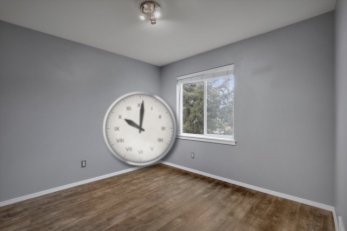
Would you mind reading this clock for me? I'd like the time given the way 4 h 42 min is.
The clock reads 10 h 01 min
